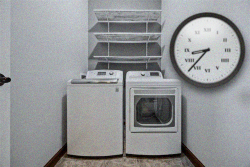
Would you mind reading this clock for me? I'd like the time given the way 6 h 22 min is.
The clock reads 8 h 37 min
